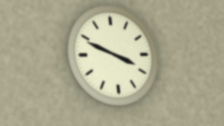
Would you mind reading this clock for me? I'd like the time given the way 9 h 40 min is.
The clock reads 3 h 49 min
